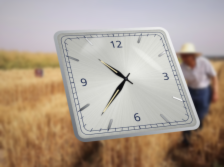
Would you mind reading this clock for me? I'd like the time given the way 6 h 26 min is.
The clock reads 10 h 37 min
